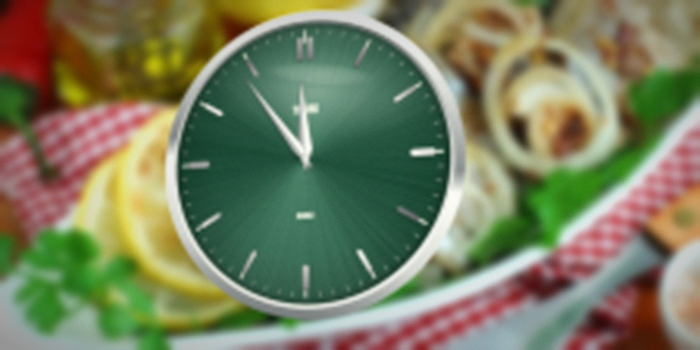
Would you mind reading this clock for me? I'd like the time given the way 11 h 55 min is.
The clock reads 11 h 54 min
